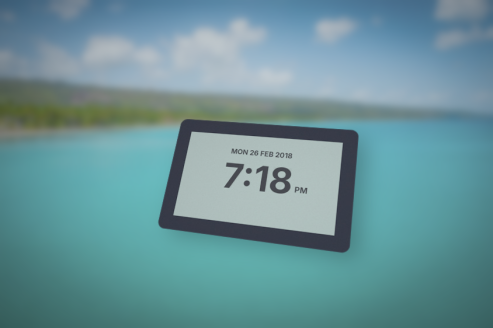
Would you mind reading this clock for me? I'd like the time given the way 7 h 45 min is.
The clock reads 7 h 18 min
